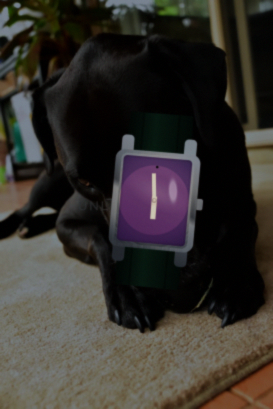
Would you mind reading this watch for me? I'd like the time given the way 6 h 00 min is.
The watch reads 5 h 59 min
